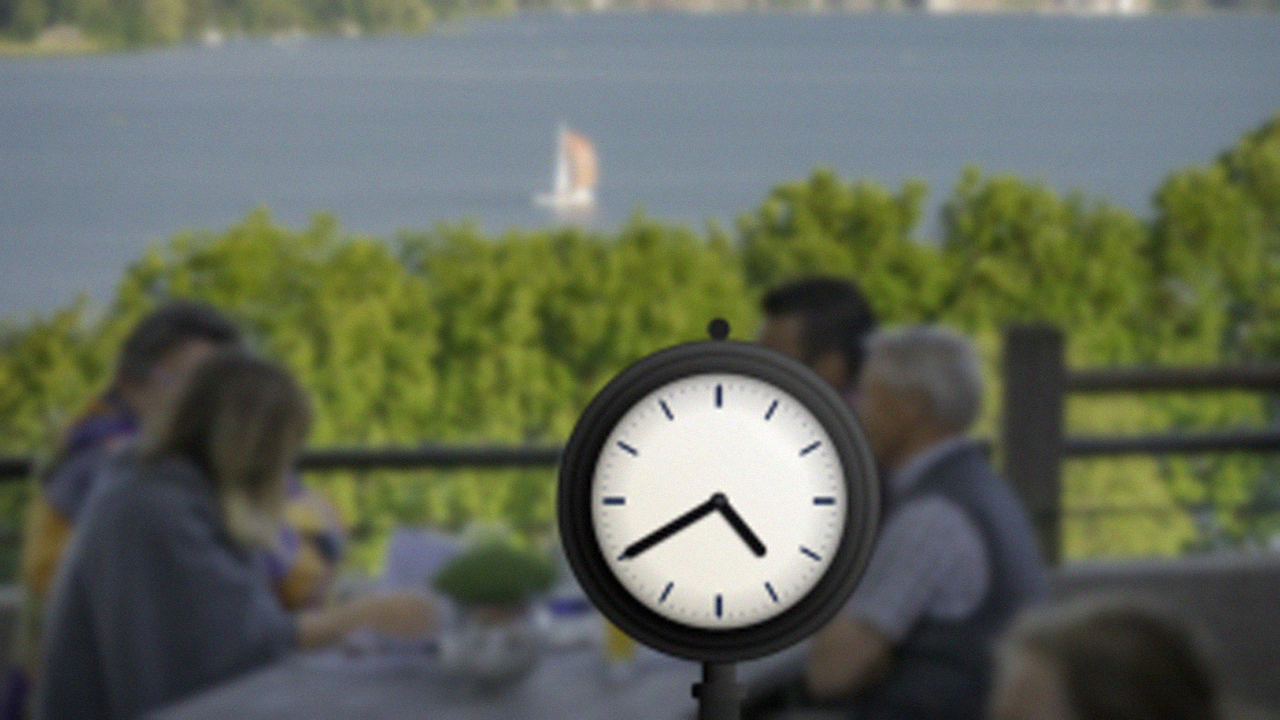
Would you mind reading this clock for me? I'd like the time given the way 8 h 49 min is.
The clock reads 4 h 40 min
